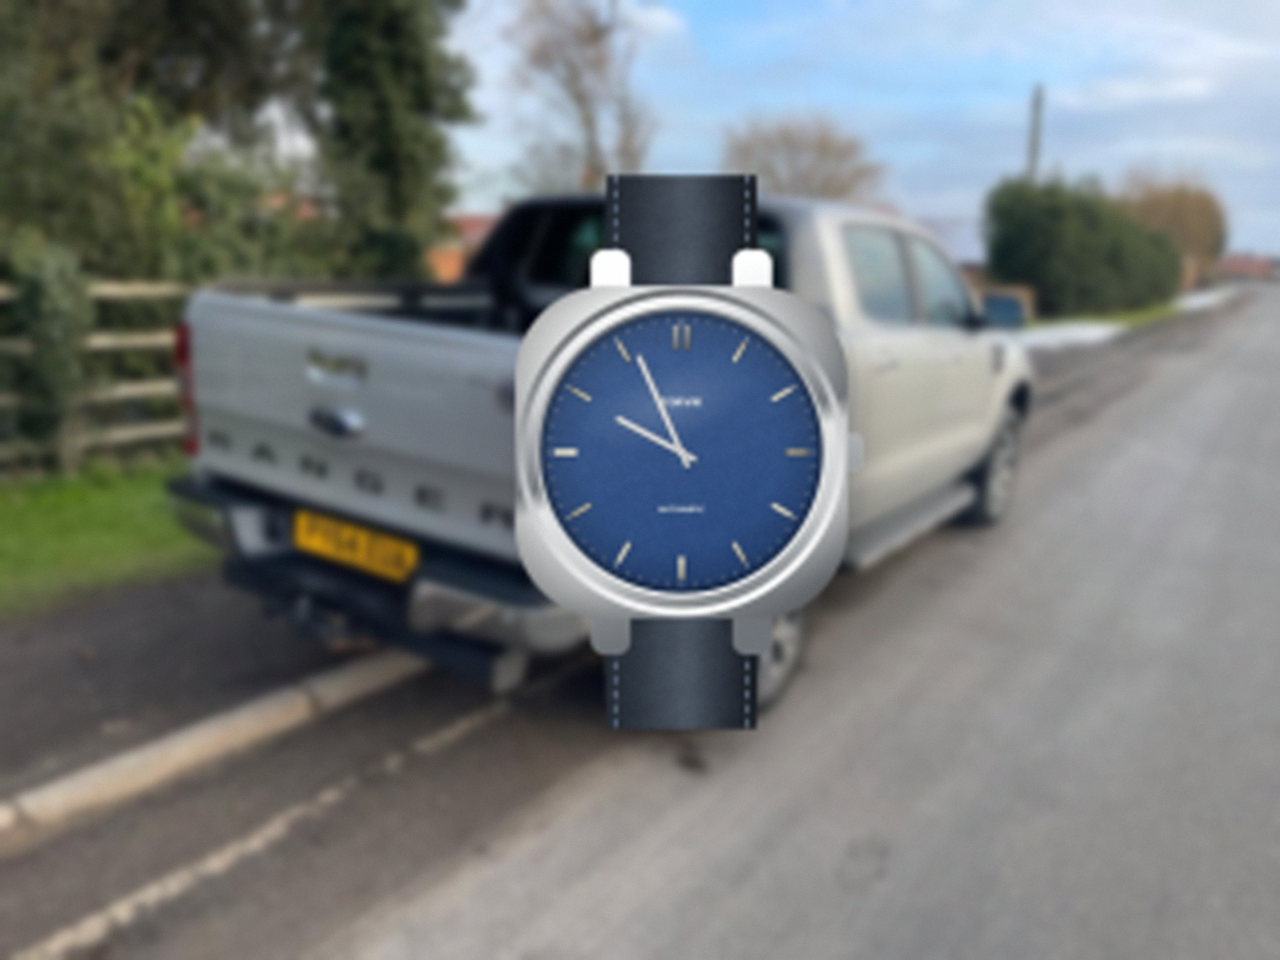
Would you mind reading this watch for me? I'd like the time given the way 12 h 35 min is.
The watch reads 9 h 56 min
